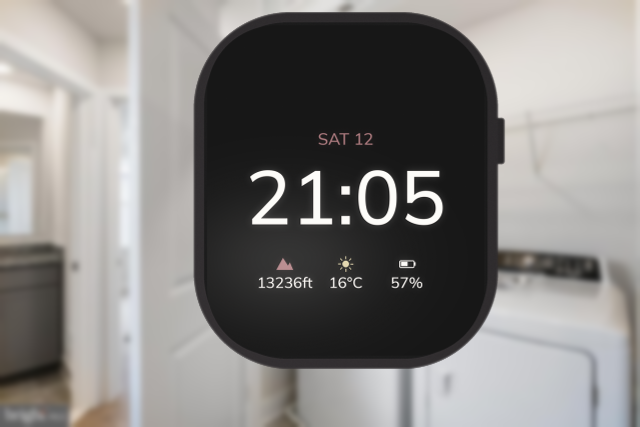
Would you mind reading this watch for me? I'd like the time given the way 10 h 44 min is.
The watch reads 21 h 05 min
